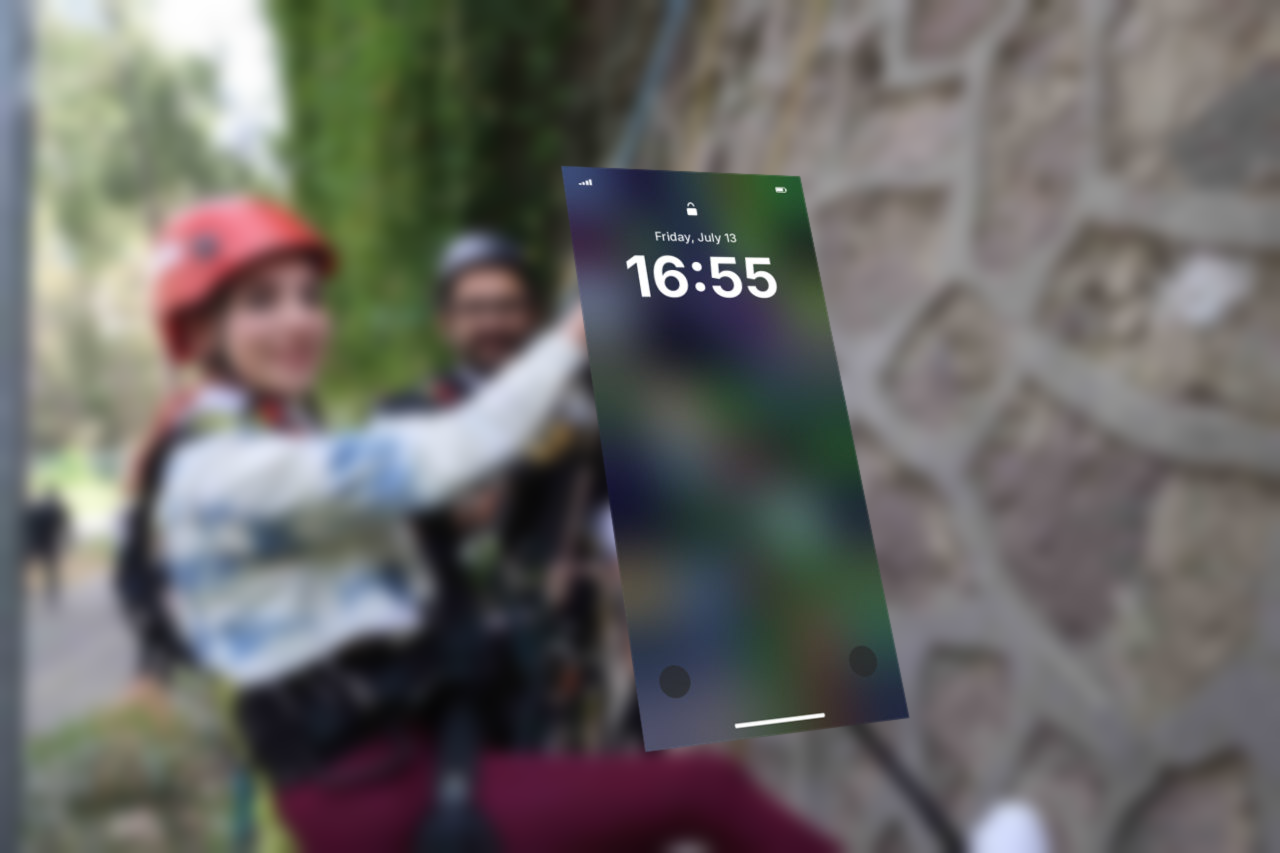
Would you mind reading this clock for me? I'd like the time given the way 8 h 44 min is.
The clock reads 16 h 55 min
